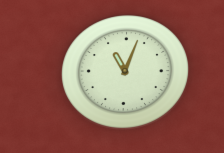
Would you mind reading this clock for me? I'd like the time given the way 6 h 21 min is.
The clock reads 11 h 03 min
